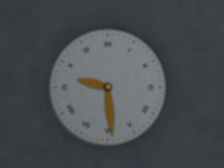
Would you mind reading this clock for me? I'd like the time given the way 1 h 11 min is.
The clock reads 9 h 29 min
